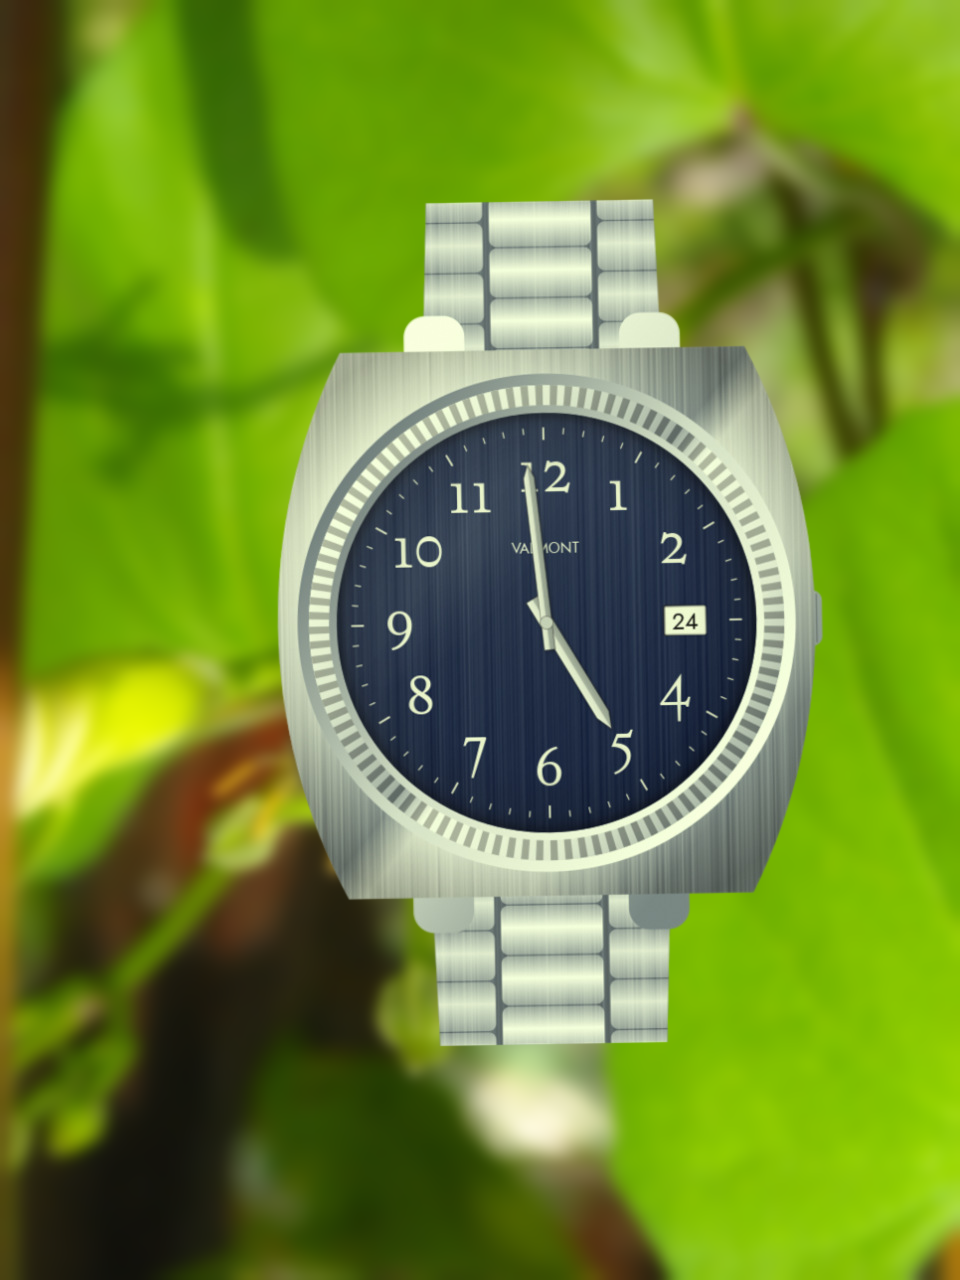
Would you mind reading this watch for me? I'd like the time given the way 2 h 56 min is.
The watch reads 4 h 59 min
